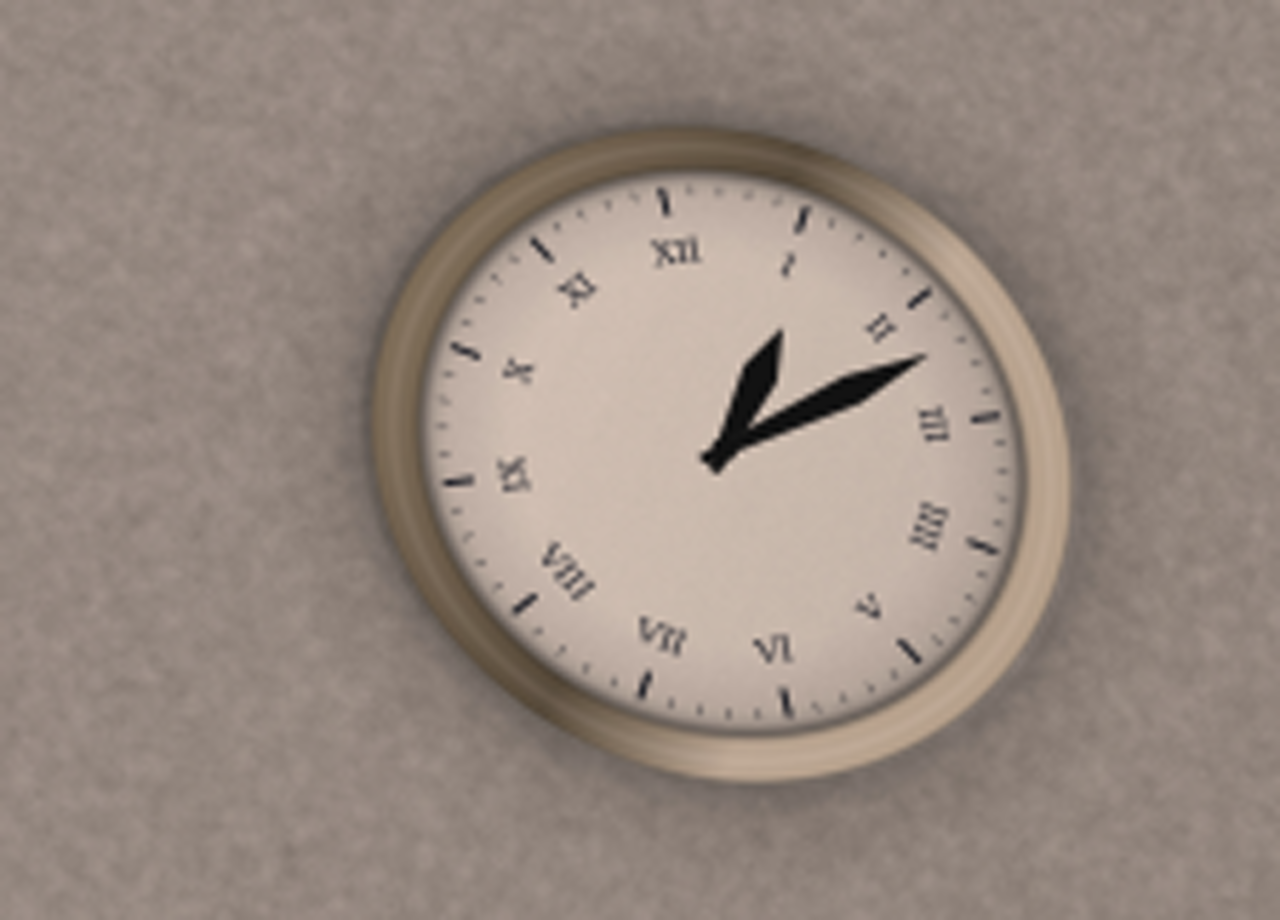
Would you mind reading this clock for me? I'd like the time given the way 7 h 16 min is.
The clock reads 1 h 12 min
